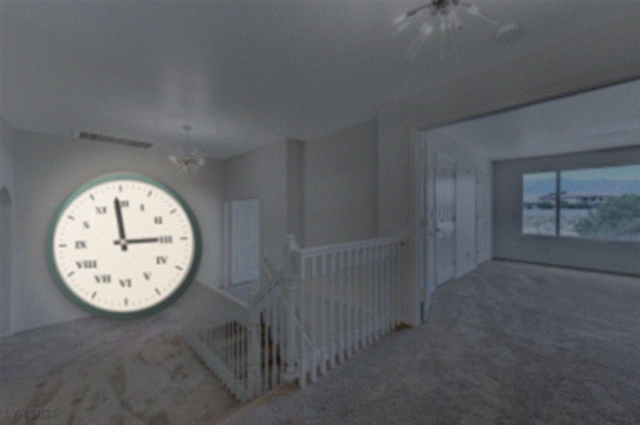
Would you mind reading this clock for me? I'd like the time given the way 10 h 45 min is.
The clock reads 2 h 59 min
